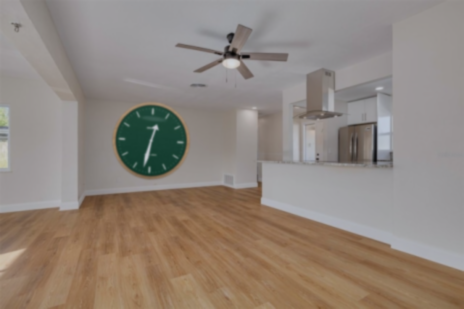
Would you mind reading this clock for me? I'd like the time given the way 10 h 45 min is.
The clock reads 12 h 32 min
